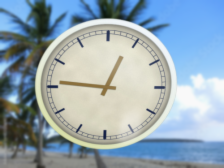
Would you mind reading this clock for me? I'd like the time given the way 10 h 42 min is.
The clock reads 12 h 46 min
